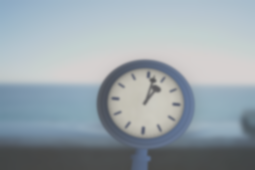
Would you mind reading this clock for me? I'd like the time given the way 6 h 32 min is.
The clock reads 1 h 02 min
